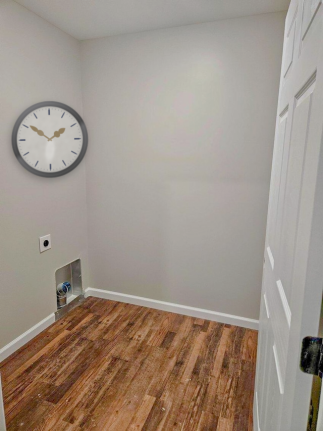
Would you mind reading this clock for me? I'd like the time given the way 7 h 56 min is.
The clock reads 1 h 51 min
